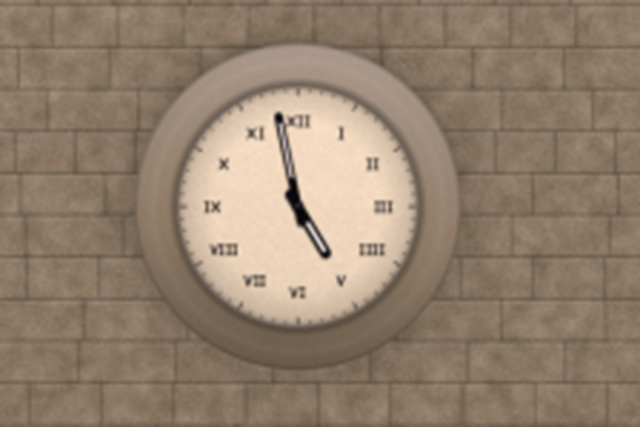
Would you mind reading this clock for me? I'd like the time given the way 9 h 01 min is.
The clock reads 4 h 58 min
